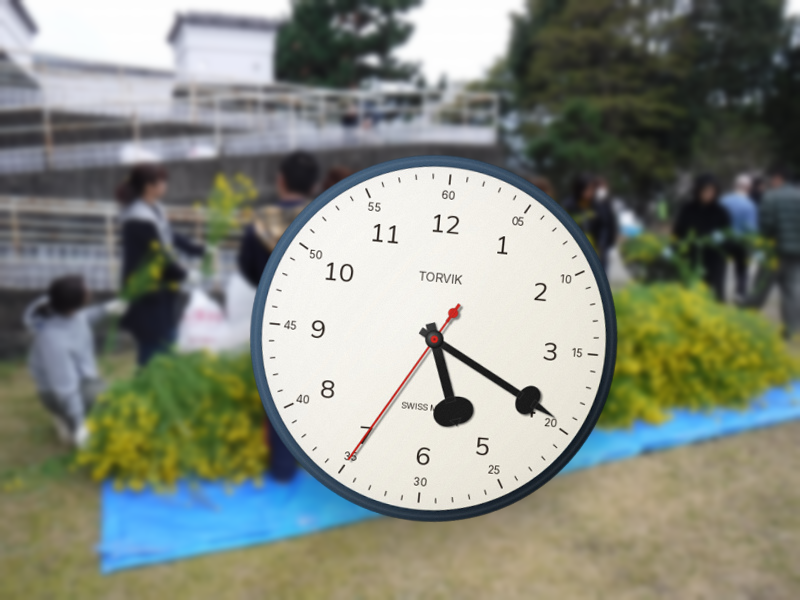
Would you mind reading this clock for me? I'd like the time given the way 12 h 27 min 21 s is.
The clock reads 5 h 19 min 35 s
